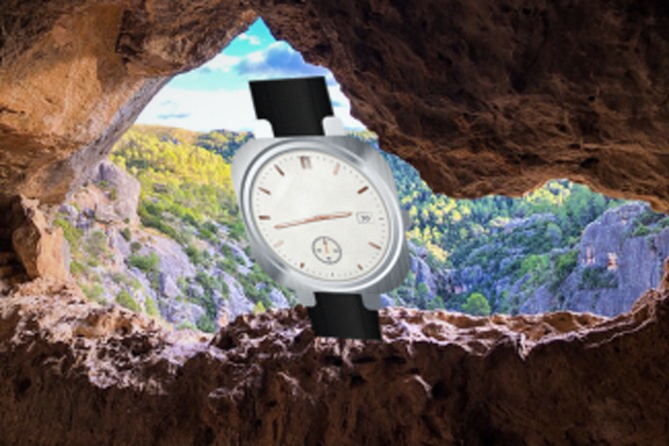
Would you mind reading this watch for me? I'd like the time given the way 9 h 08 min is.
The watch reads 2 h 43 min
